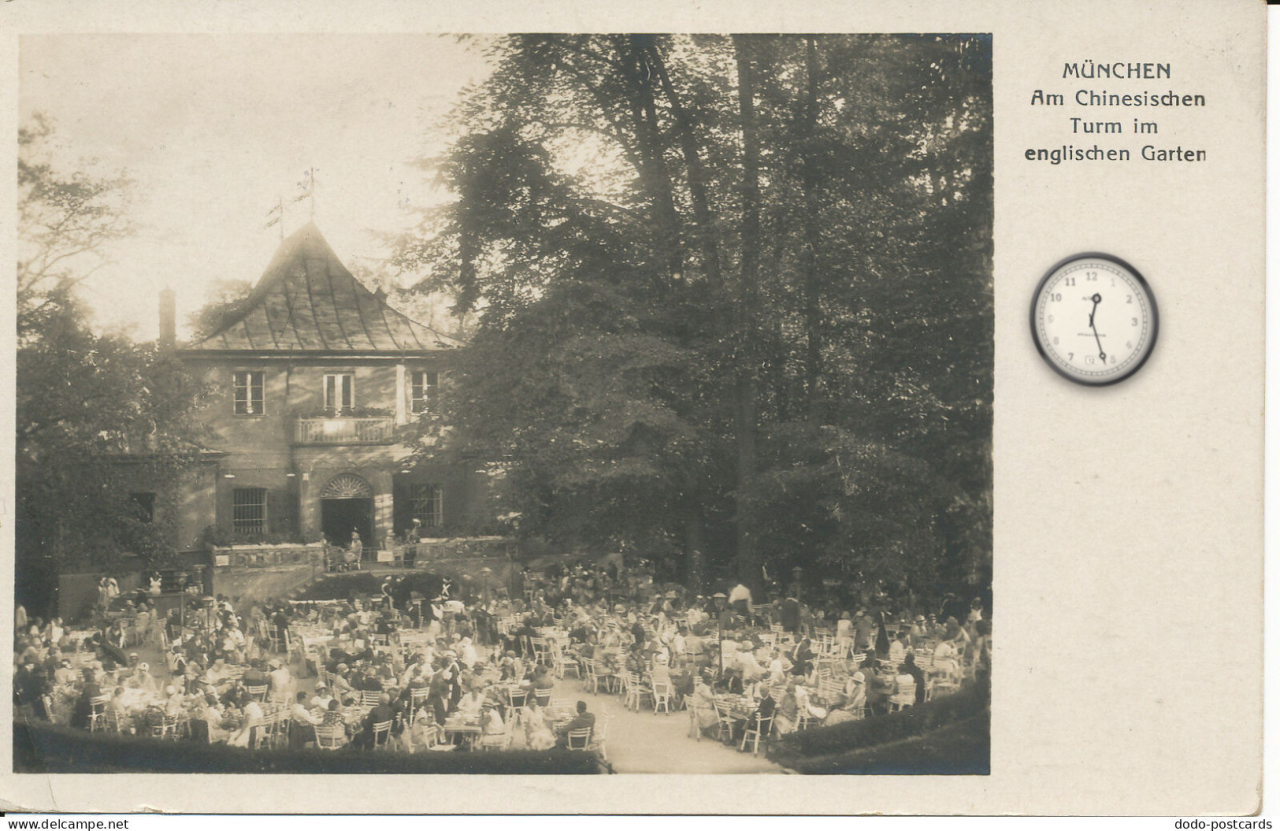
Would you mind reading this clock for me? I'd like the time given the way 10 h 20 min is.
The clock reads 12 h 27 min
